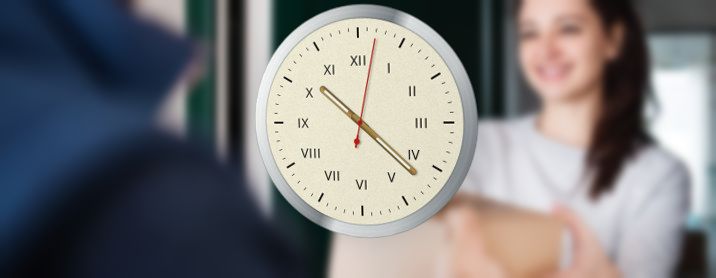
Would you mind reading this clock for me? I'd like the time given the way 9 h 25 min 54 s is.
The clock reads 10 h 22 min 02 s
